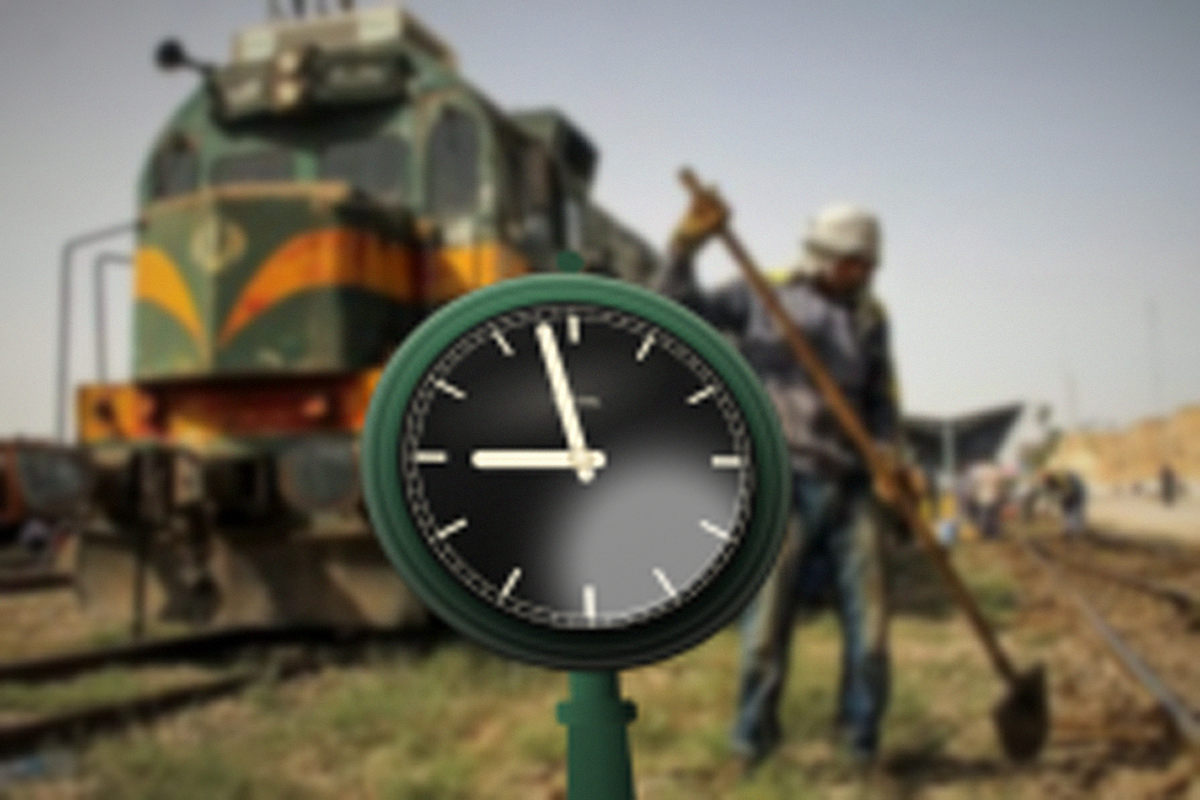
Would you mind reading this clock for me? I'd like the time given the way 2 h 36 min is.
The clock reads 8 h 58 min
